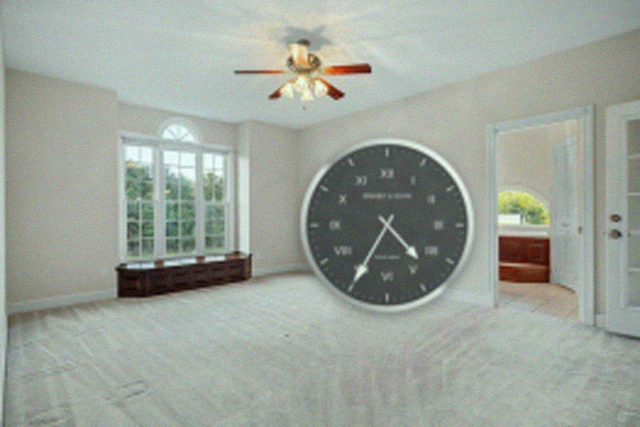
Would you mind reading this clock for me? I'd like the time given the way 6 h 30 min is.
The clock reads 4 h 35 min
